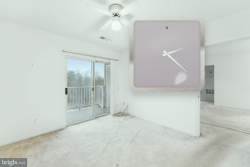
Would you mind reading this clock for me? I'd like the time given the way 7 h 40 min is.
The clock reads 2 h 22 min
